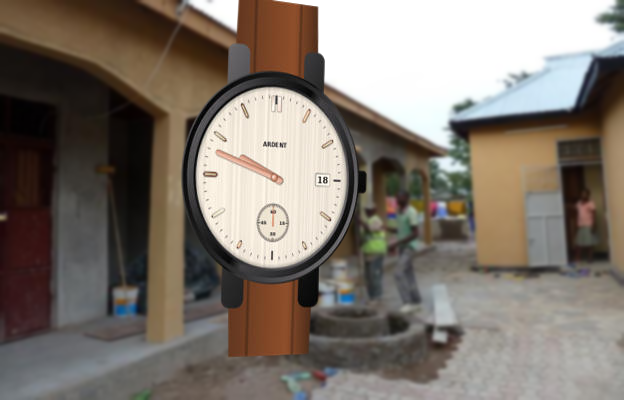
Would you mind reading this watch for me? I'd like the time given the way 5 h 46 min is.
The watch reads 9 h 48 min
